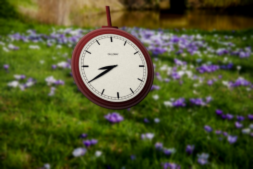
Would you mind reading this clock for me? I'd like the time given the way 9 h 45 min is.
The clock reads 8 h 40 min
